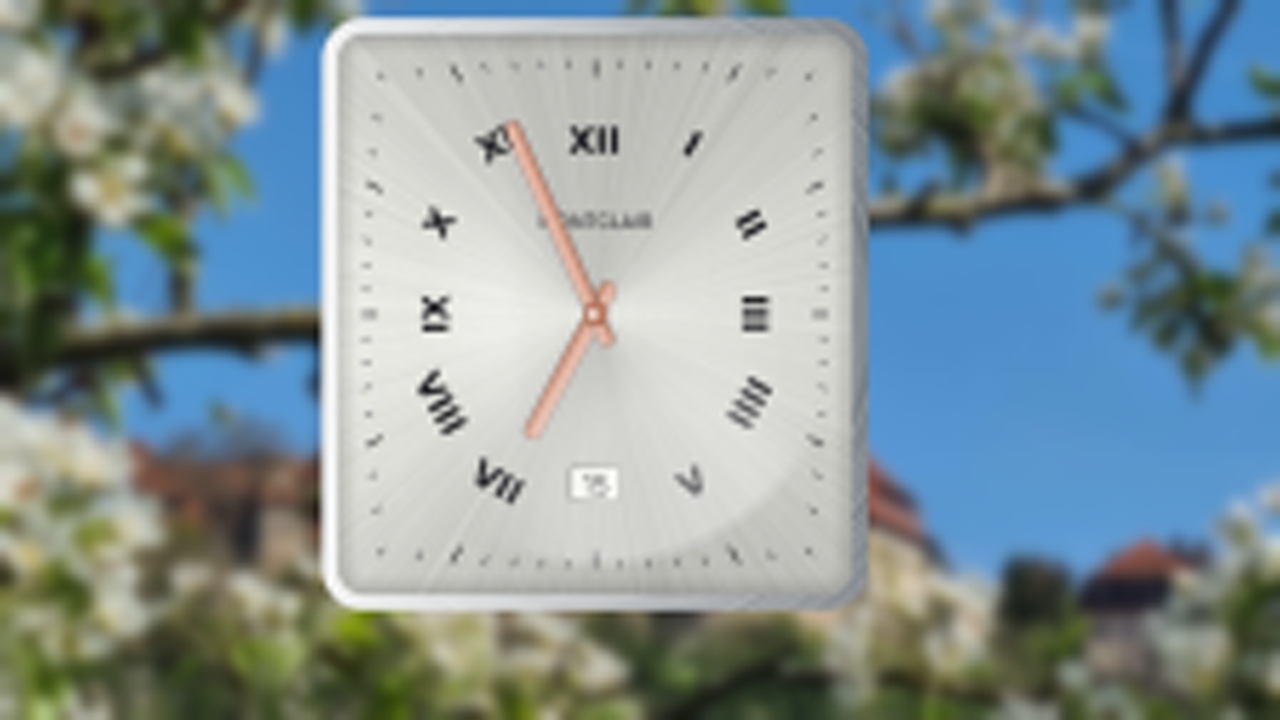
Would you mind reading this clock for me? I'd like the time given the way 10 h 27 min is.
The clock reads 6 h 56 min
